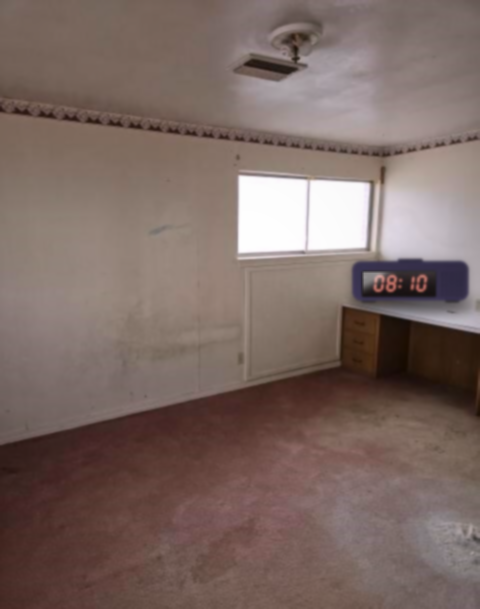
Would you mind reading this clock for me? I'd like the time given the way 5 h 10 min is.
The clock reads 8 h 10 min
